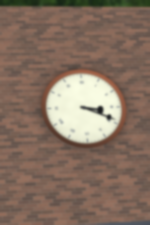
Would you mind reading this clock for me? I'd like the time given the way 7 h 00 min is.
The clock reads 3 h 19 min
